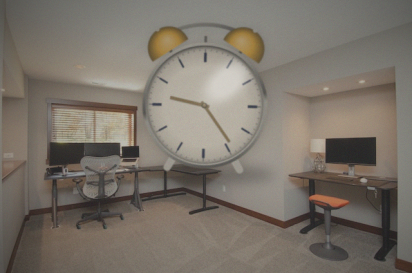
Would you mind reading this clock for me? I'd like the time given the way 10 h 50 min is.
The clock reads 9 h 24 min
